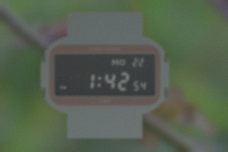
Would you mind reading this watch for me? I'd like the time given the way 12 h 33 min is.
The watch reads 1 h 42 min
